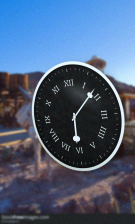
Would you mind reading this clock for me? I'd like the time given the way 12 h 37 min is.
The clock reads 6 h 08 min
